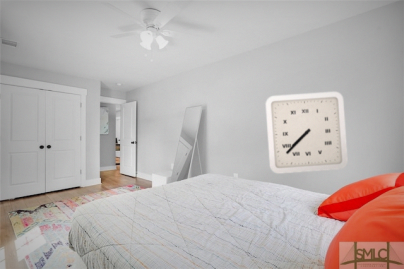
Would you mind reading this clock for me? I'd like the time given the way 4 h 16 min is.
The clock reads 7 h 38 min
